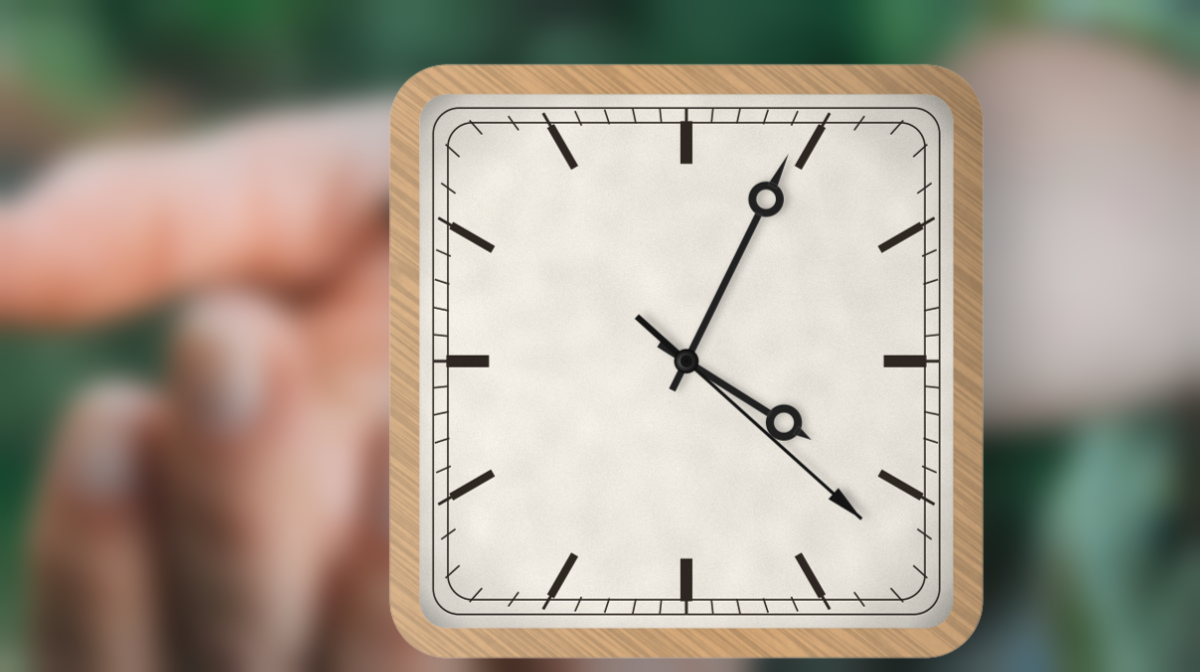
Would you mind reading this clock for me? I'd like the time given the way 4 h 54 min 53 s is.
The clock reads 4 h 04 min 22 s
